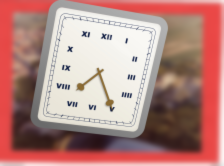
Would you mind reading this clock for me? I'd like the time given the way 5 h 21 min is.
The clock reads 7 h 25 min
